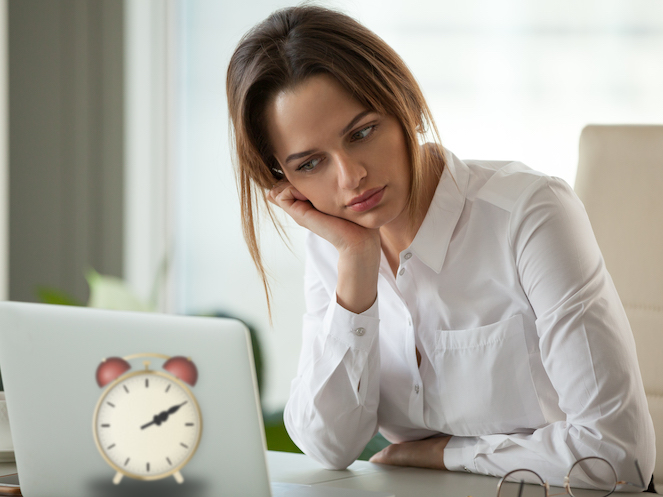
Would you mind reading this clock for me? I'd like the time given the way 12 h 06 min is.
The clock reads 2 h 10 min
